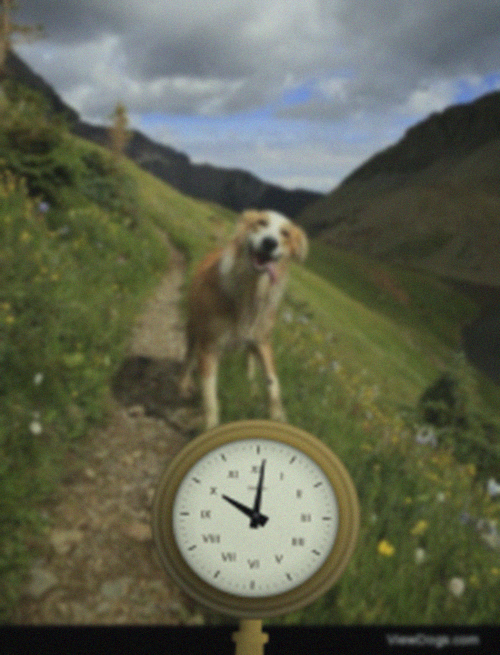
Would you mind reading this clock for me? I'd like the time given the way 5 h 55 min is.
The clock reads 10 h 01 min
